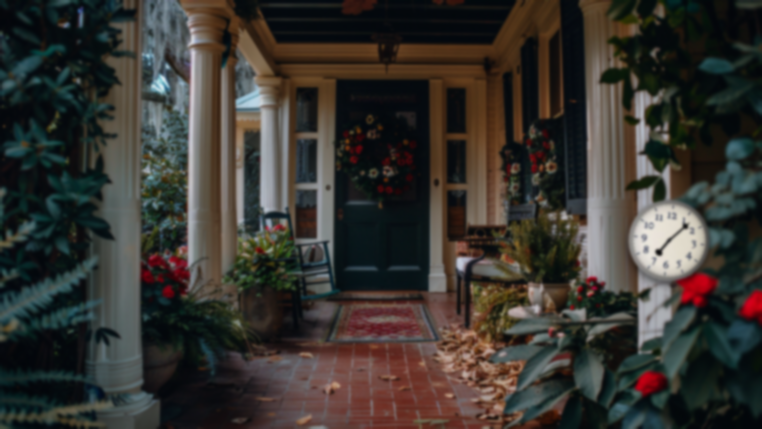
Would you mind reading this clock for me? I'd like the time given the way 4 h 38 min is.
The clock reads 7 h 07 min
